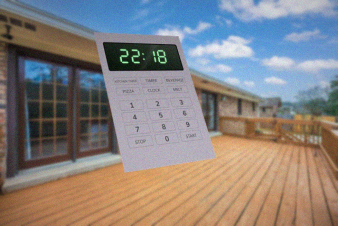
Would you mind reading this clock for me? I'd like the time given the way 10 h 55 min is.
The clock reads 22 h 18 min
